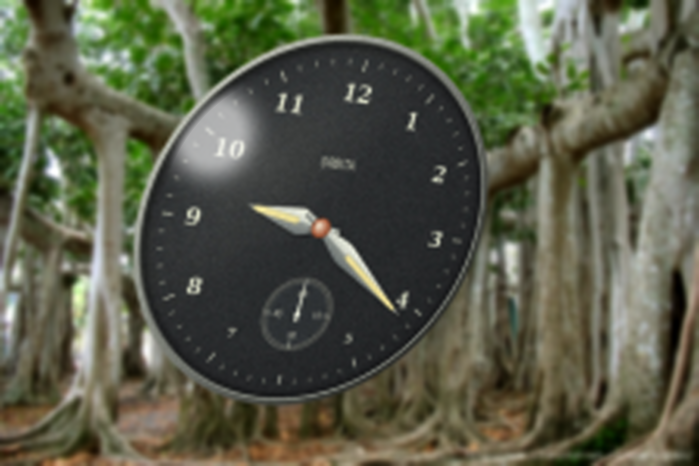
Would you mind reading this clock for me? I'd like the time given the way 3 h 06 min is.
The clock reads 9 h 21 min
